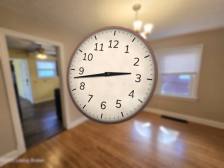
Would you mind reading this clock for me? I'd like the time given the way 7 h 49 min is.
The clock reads 2 h 43 min
